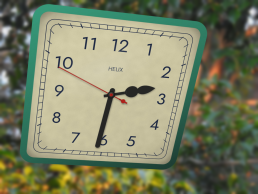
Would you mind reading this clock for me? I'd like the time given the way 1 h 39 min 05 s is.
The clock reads 2 h 30 min 49 s
